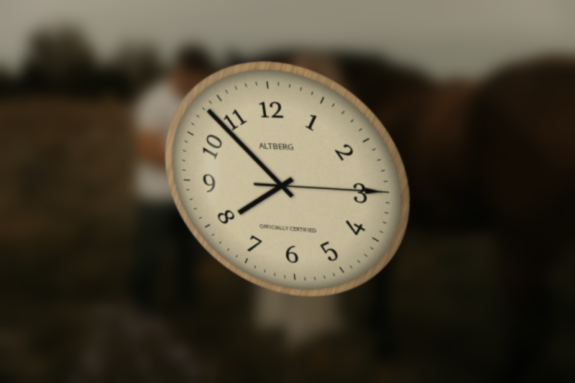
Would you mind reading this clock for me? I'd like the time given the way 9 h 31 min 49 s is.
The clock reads 7 h 53 min 15 s
